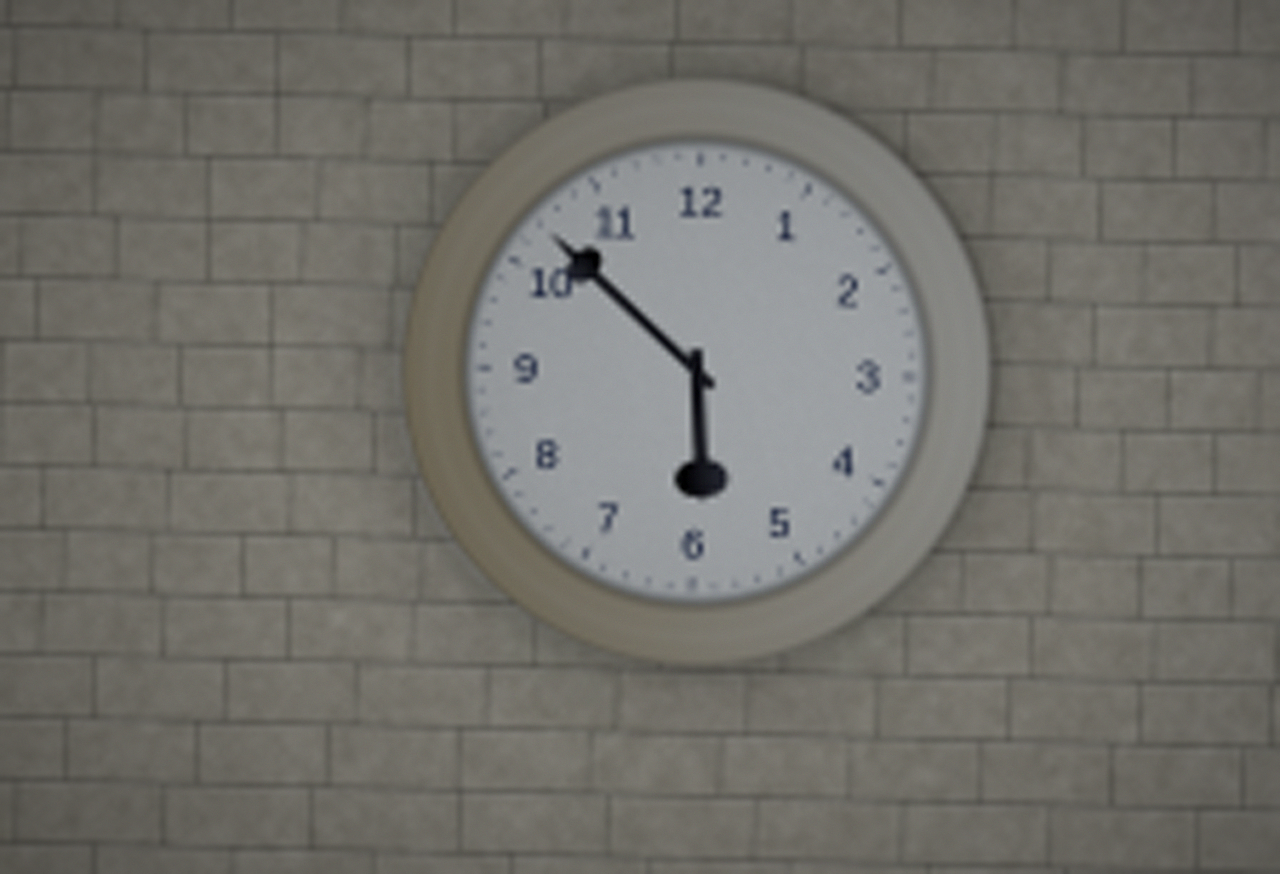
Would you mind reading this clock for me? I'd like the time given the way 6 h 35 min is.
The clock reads 5 h 52 min
